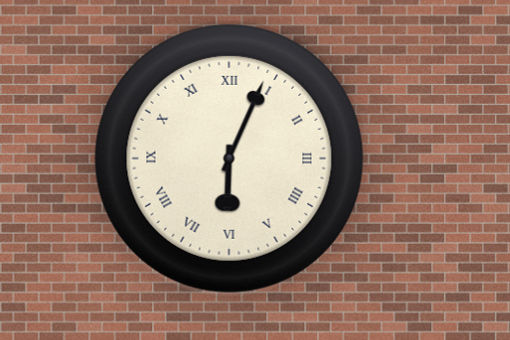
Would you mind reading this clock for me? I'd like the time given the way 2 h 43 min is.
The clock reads 6 h 04 min
